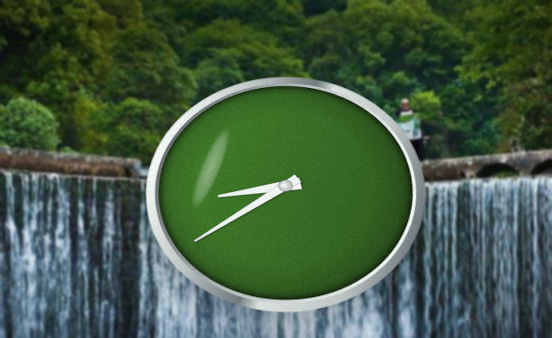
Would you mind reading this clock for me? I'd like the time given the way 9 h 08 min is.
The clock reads 8 h 39 min
